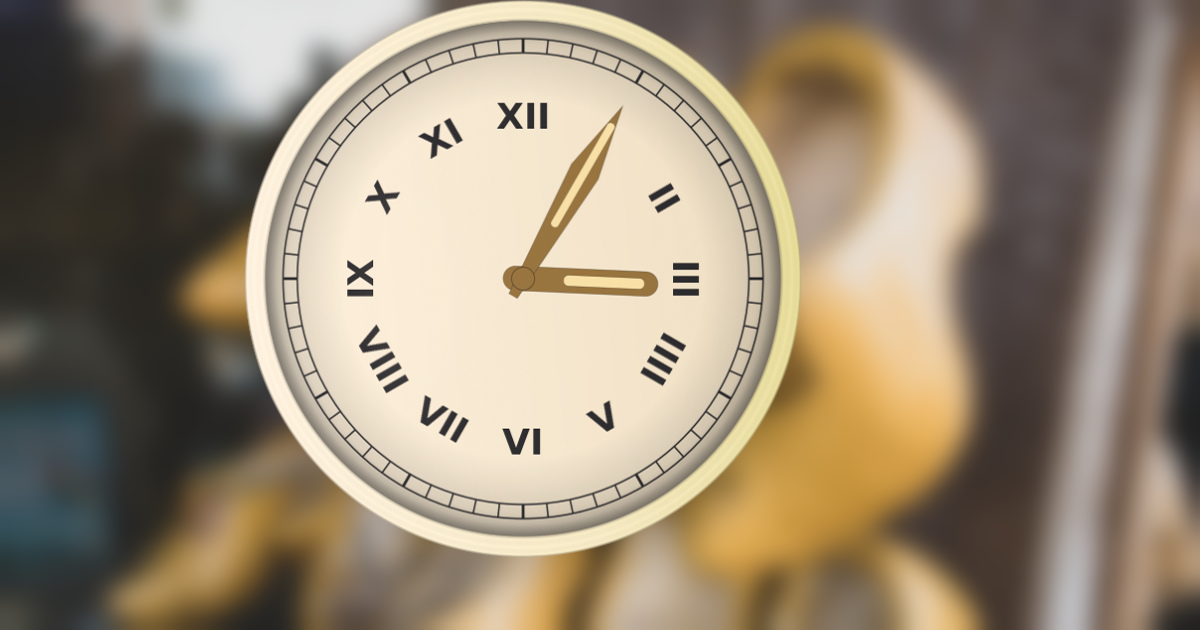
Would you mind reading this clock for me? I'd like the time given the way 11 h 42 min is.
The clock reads 3 h 05 min
